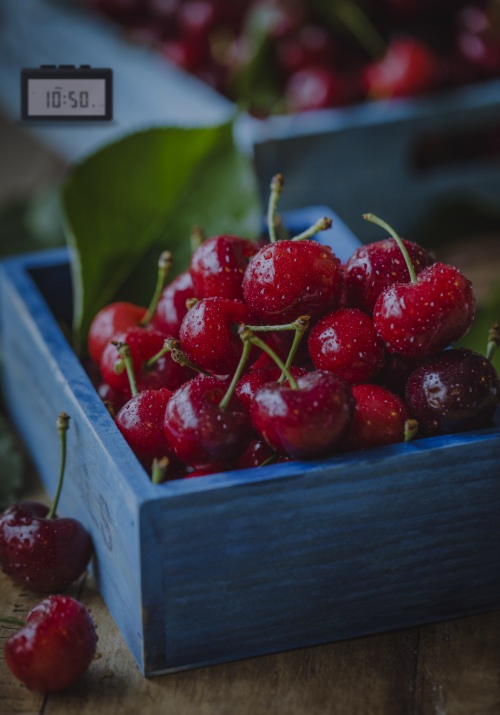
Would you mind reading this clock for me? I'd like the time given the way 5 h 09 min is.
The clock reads 10 h 50 min
